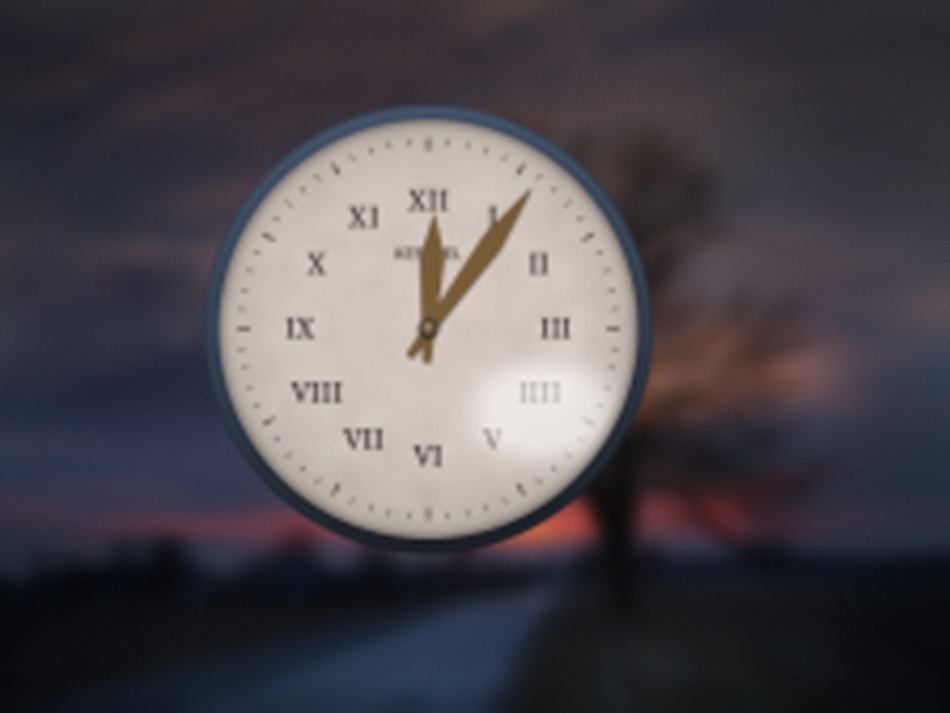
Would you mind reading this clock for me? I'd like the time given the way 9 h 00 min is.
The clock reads 12 h 06 min
